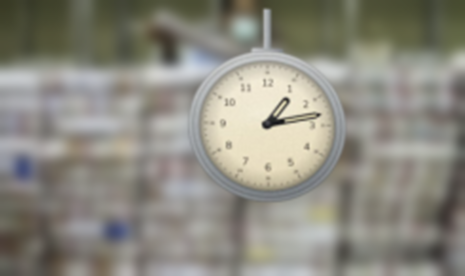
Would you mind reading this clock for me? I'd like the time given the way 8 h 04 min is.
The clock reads 1 h 13 min
